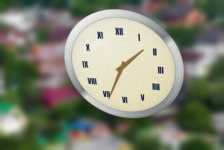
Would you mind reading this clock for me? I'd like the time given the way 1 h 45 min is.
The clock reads 1 h 34 min
